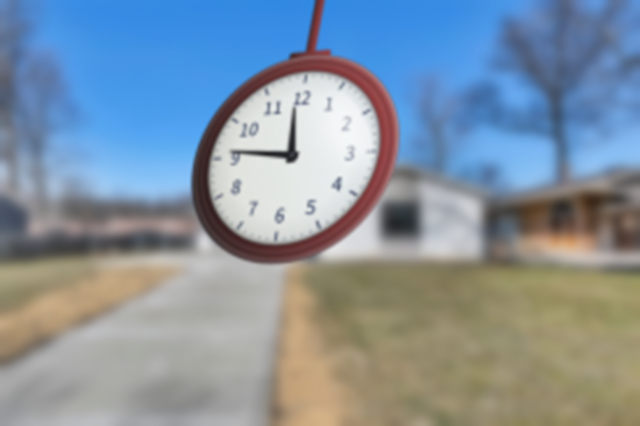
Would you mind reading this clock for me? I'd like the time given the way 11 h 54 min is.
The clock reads 11 h 46 min
